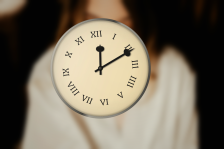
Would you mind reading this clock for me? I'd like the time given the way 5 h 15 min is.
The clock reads 12 h 11 min
